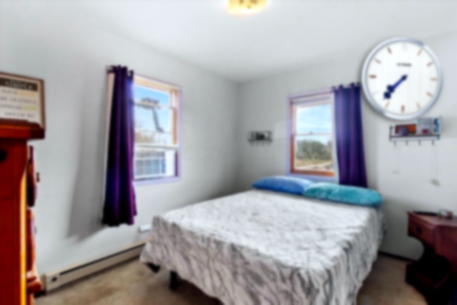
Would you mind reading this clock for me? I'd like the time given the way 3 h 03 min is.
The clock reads 7 h 37 min
